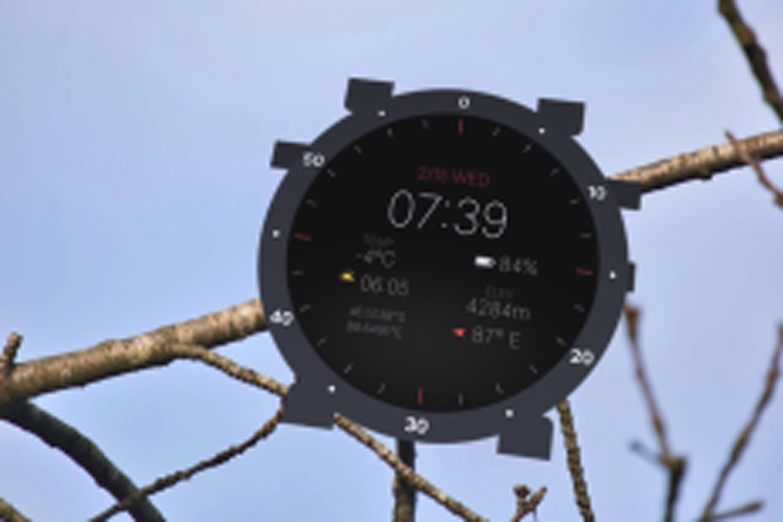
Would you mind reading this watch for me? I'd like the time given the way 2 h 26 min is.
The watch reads 7 h 39 min
